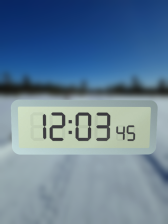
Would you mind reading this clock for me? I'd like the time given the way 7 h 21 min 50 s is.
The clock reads 12 h 03 min 45 s
